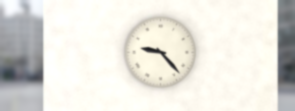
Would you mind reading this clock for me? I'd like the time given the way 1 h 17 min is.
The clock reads 9 h 23 min
